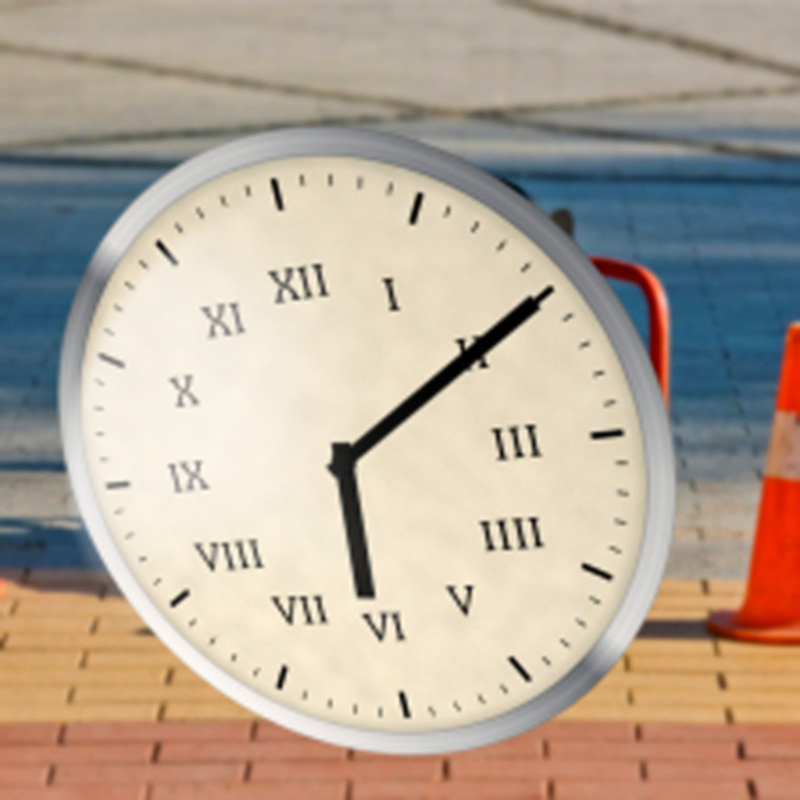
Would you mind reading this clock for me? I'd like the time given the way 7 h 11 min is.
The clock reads 6 h 10 min
